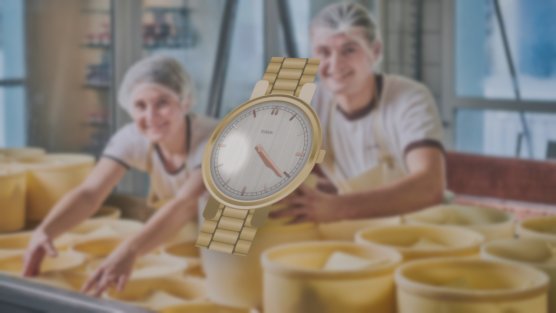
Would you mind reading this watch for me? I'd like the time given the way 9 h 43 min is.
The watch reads 4 h 21 min
